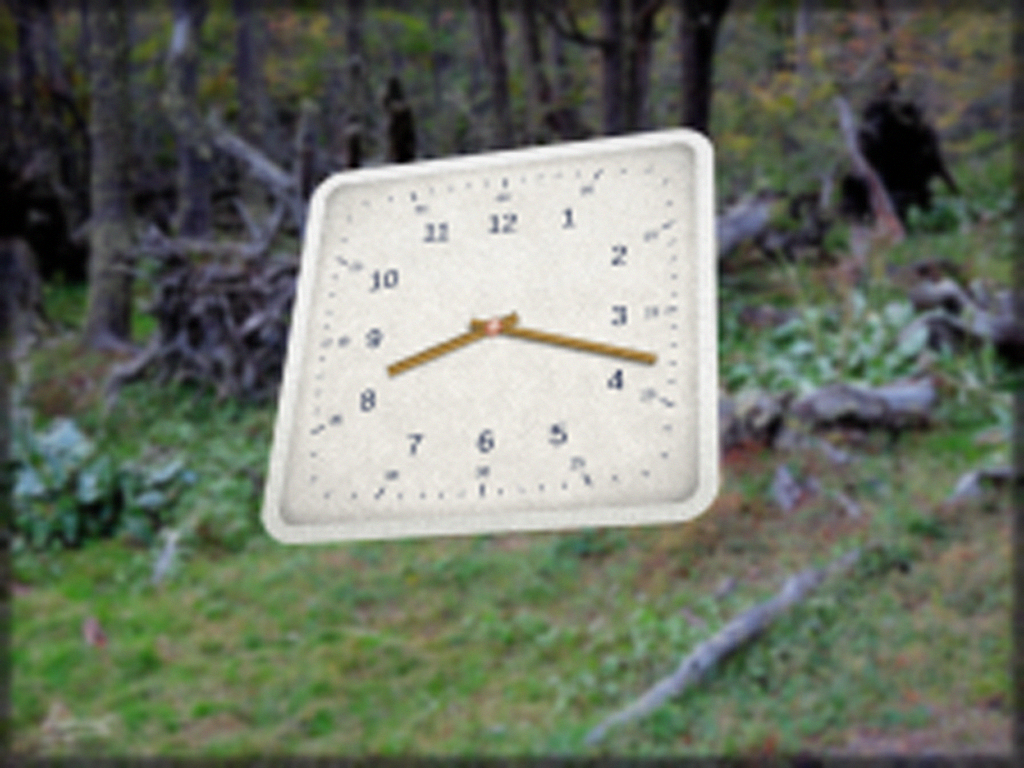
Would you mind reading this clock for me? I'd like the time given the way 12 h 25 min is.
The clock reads 8 h 18 min
